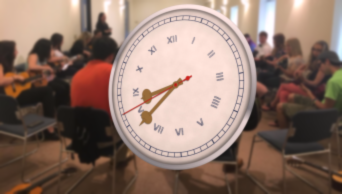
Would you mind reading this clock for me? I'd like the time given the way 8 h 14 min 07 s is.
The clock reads 8 h 38 min 42 s
